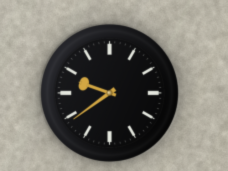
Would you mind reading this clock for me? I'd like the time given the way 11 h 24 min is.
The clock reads 9 h 39 min
